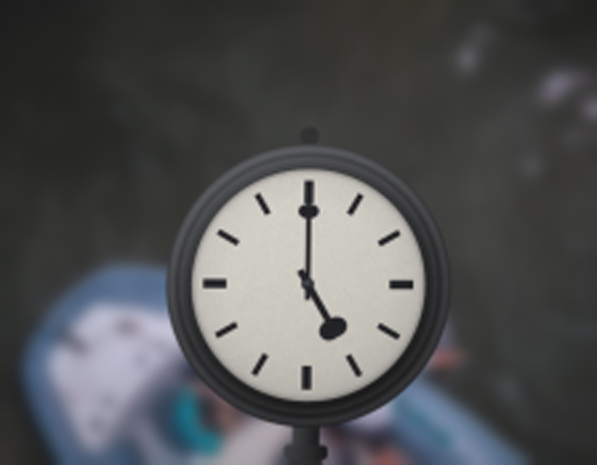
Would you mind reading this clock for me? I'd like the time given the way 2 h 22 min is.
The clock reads 5 h 00 min
